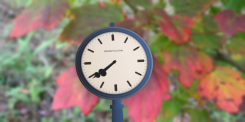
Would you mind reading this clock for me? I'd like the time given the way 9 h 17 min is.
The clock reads 7 h 39 min
